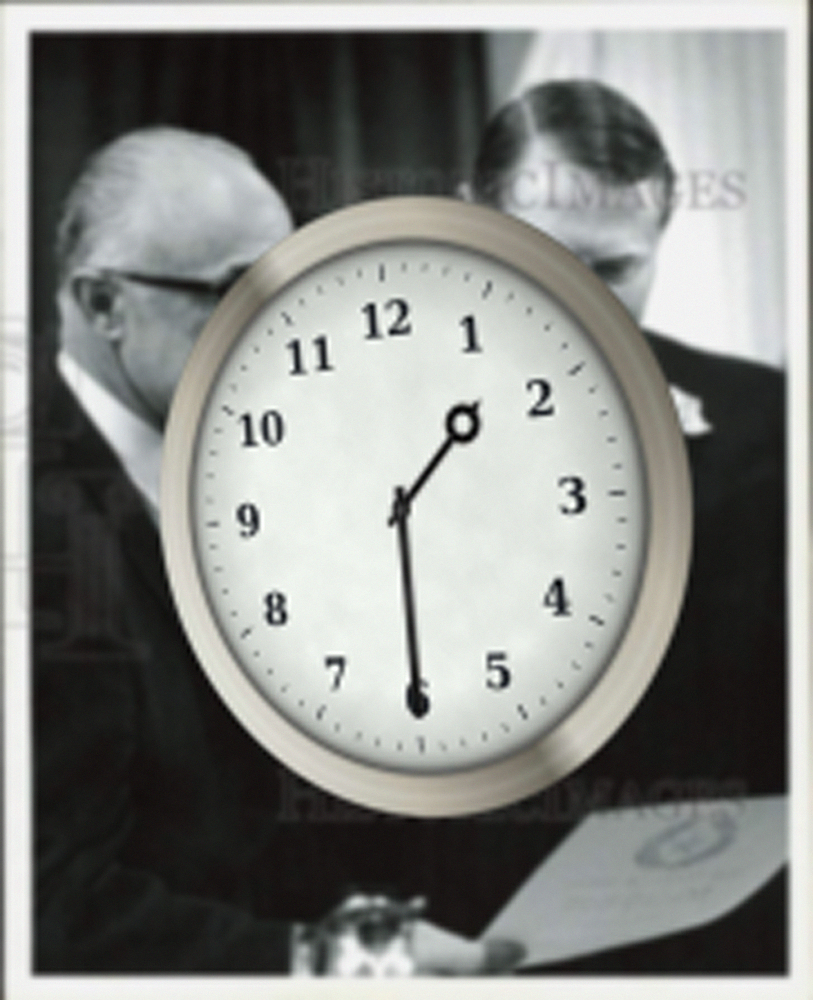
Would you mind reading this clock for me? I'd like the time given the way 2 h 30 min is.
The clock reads 1 h 30 min
